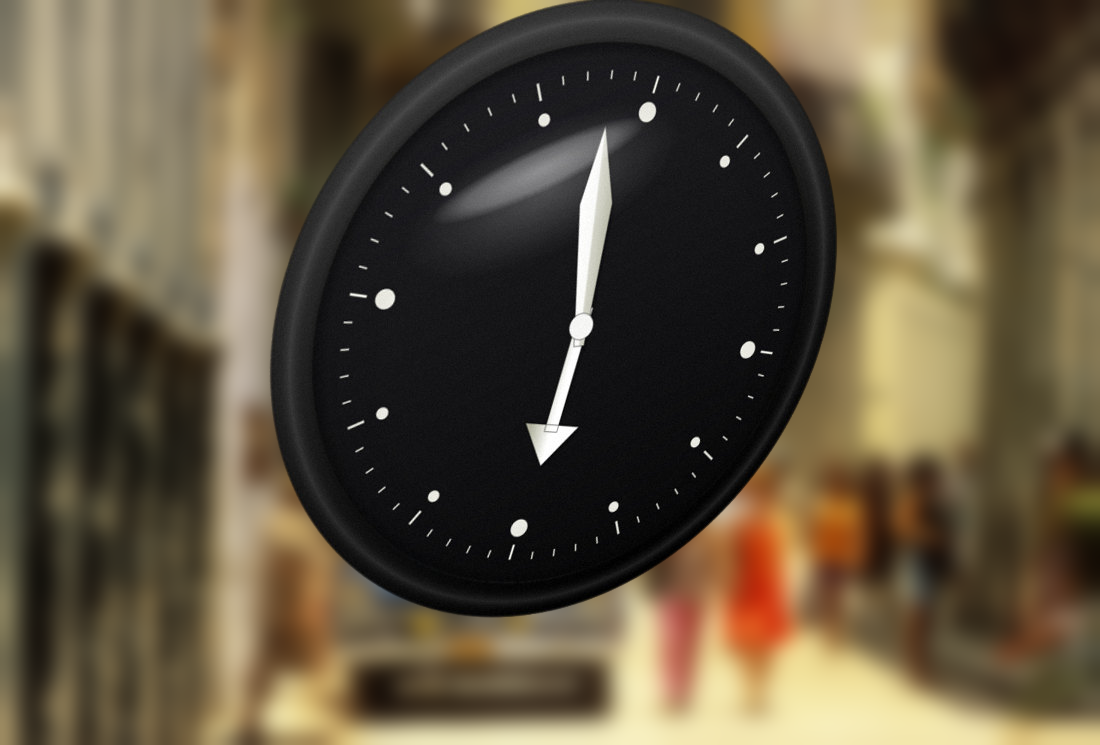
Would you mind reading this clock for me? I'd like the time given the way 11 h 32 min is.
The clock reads 5 h 58 min
